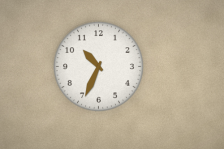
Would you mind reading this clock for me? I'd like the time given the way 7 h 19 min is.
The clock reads 10 h 34 min
